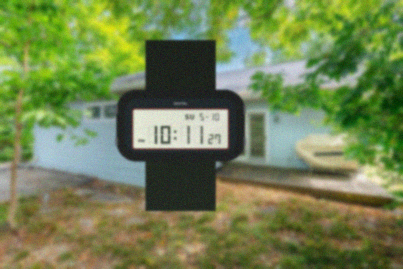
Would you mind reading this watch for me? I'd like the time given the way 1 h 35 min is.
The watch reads 10 h 11 min
